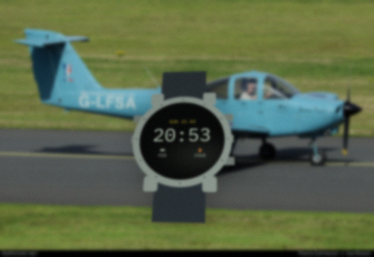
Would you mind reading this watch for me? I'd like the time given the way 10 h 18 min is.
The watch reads 20 h 53 min
